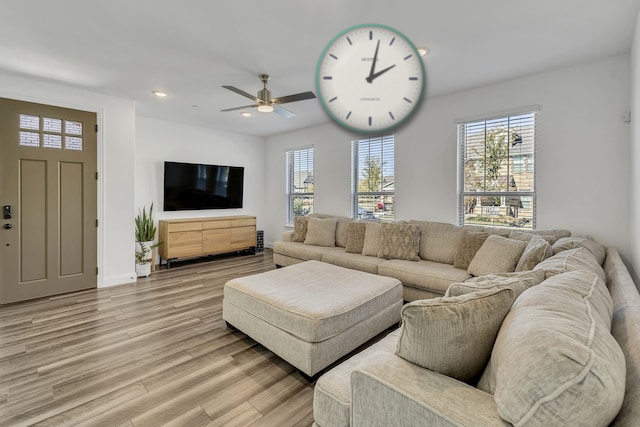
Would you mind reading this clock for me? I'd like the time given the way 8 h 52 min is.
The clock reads 2 h 02 min
